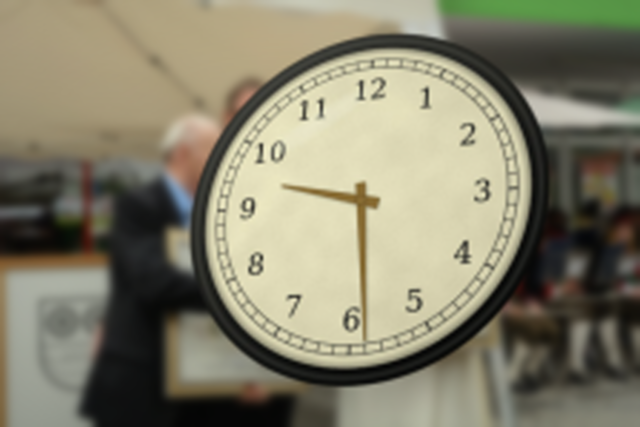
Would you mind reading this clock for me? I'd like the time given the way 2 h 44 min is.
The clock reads 9 h 29 min
